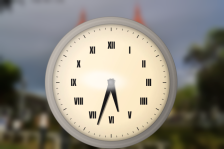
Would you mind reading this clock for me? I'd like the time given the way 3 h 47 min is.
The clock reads 5 h 33 min
